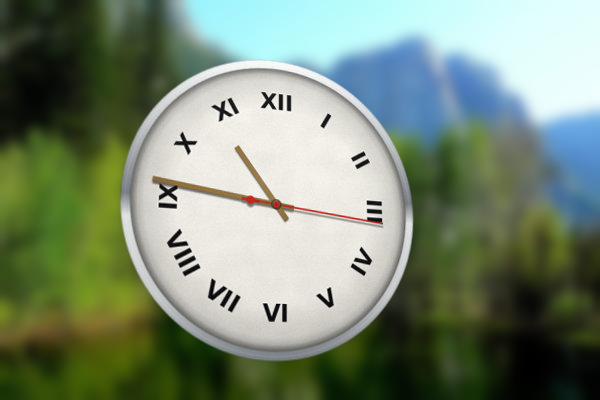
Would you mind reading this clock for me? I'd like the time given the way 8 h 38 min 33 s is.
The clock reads 10 h 46 min 16 s
